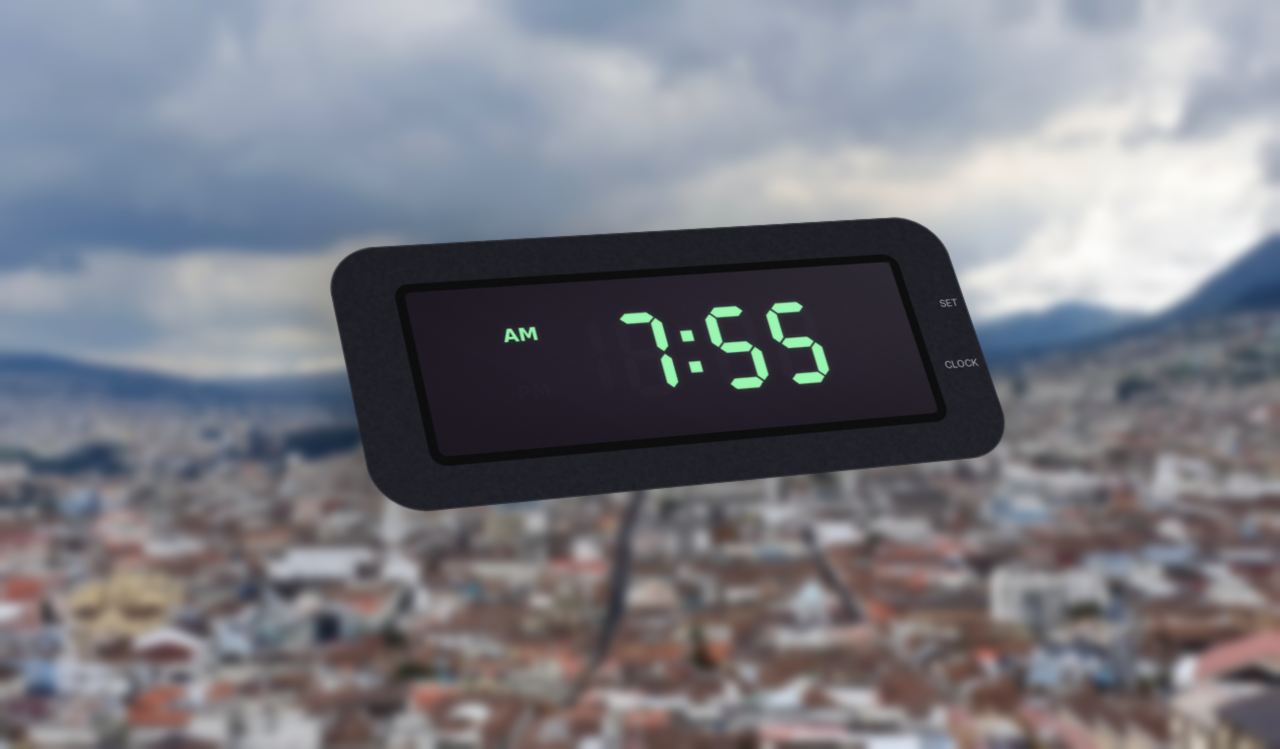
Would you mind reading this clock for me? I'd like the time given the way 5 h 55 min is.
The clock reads 7 h 55 min
